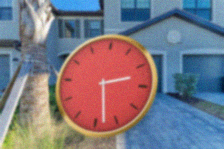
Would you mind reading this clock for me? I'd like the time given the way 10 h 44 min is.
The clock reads 2 h 28 min
